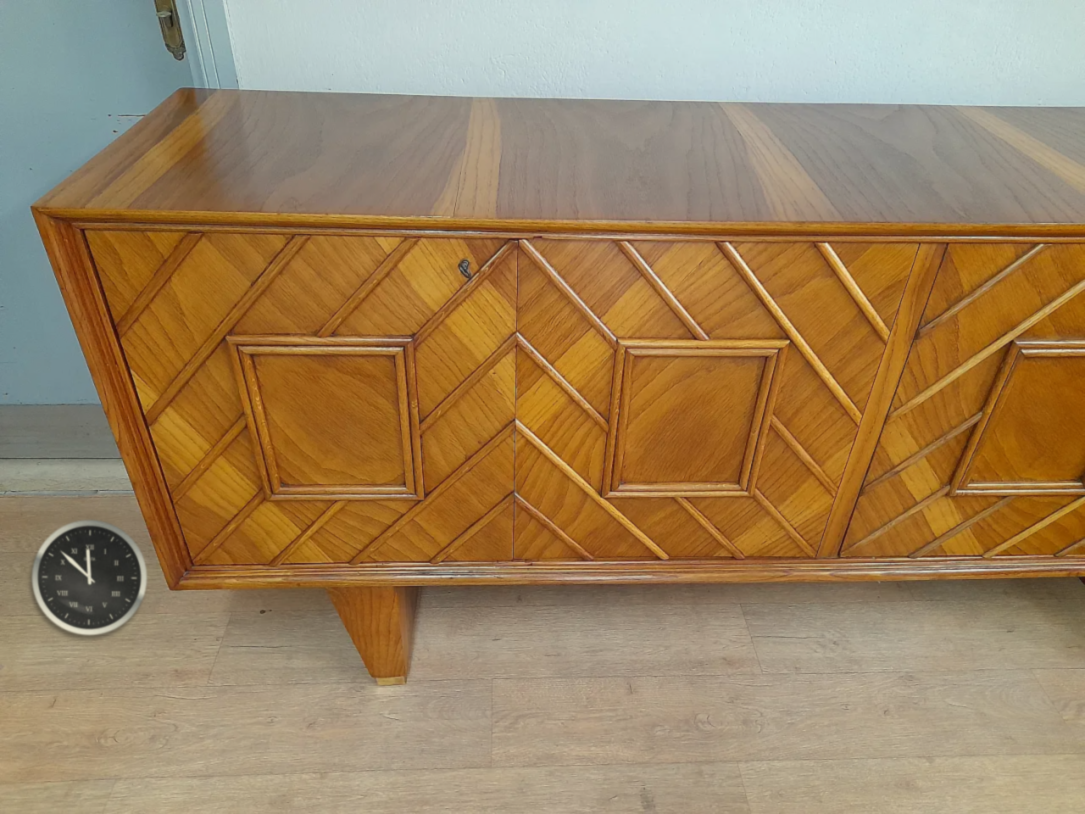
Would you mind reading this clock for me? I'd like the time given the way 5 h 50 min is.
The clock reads 11 h 52 min
